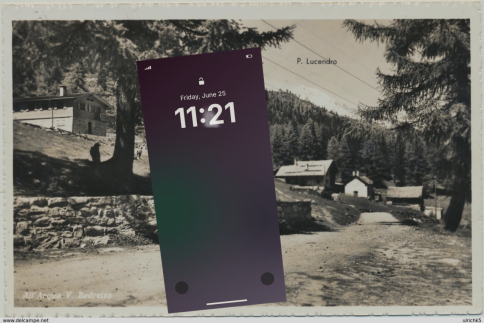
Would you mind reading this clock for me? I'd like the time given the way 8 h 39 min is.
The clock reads 11 h 21 min
